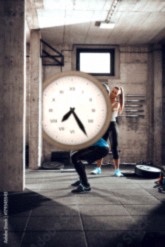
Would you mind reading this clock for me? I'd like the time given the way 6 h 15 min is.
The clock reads 7 h 25 min
